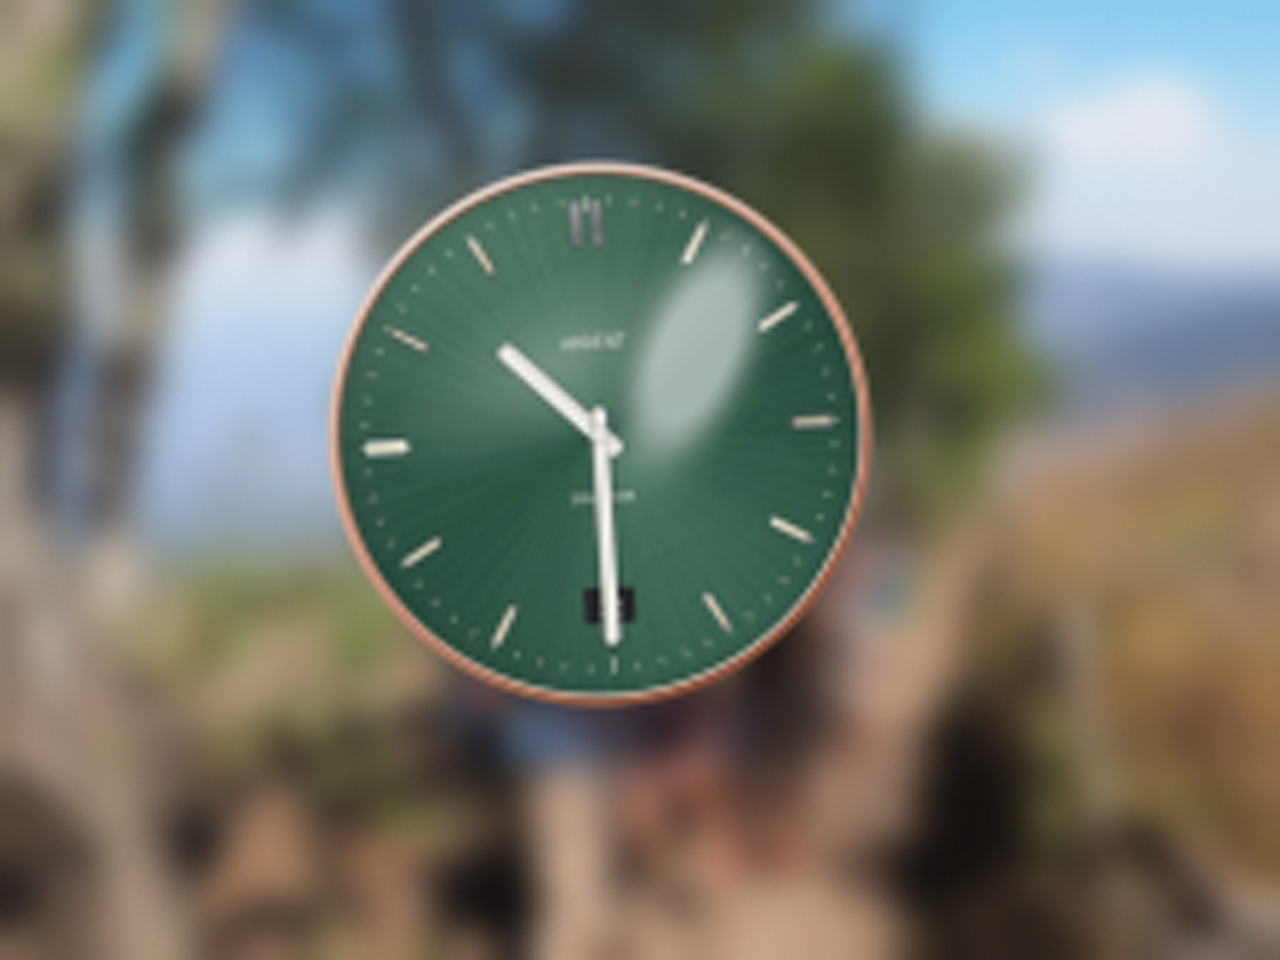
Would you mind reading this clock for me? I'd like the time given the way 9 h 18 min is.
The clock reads 10 h 30 min
